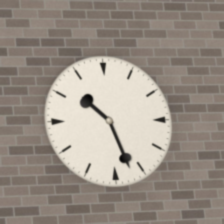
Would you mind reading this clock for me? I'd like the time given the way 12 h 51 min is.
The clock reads 10 h 27 min
